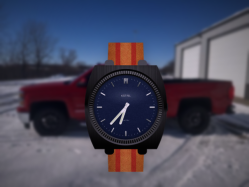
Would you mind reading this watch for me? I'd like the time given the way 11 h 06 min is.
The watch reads 6 h 37 min
